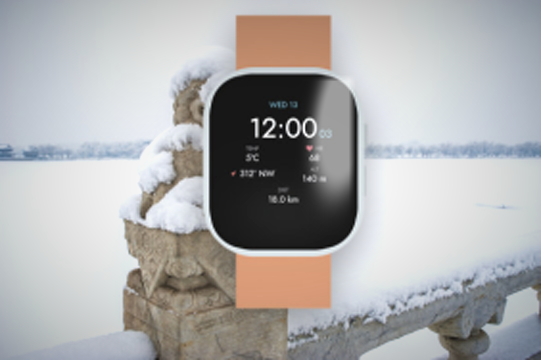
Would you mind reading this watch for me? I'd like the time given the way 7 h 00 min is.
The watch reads 12 h 00 min
